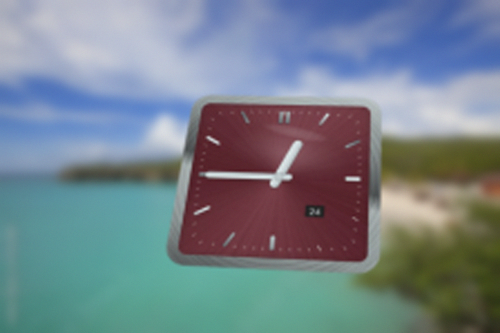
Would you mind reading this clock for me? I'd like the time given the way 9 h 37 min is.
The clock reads 12 h 45 min
